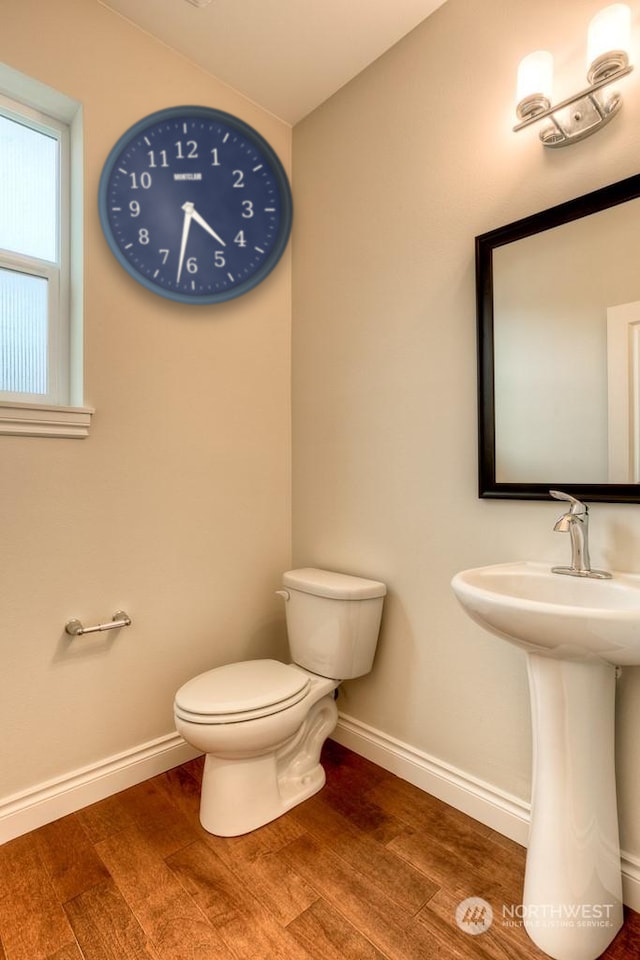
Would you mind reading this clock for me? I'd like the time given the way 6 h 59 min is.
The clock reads 4 h 32 min
